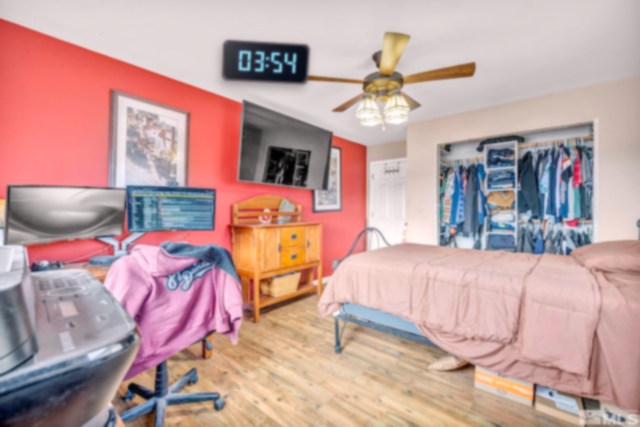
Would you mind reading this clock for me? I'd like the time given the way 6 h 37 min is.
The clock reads 3 h 54 min
